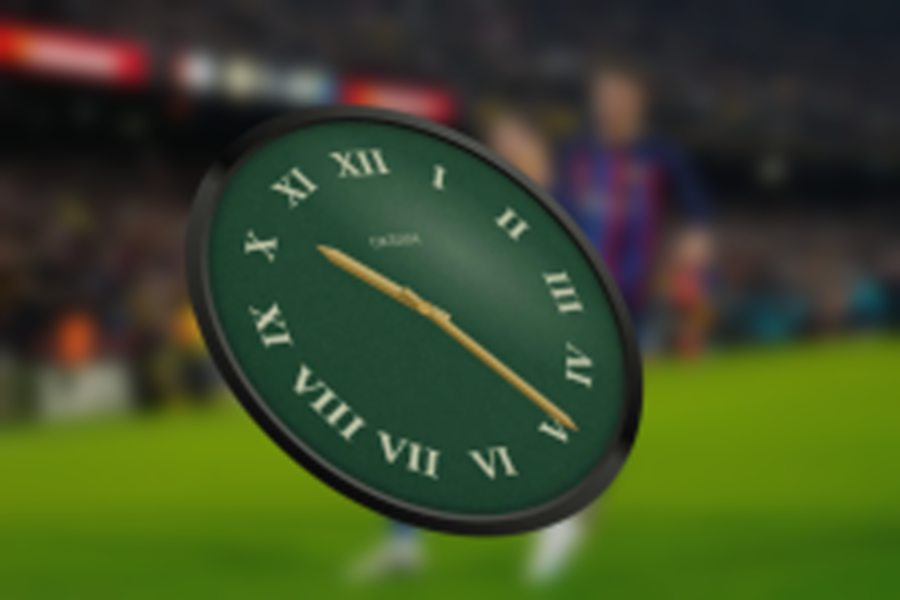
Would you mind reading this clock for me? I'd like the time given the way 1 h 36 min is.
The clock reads 10 h 24 min
